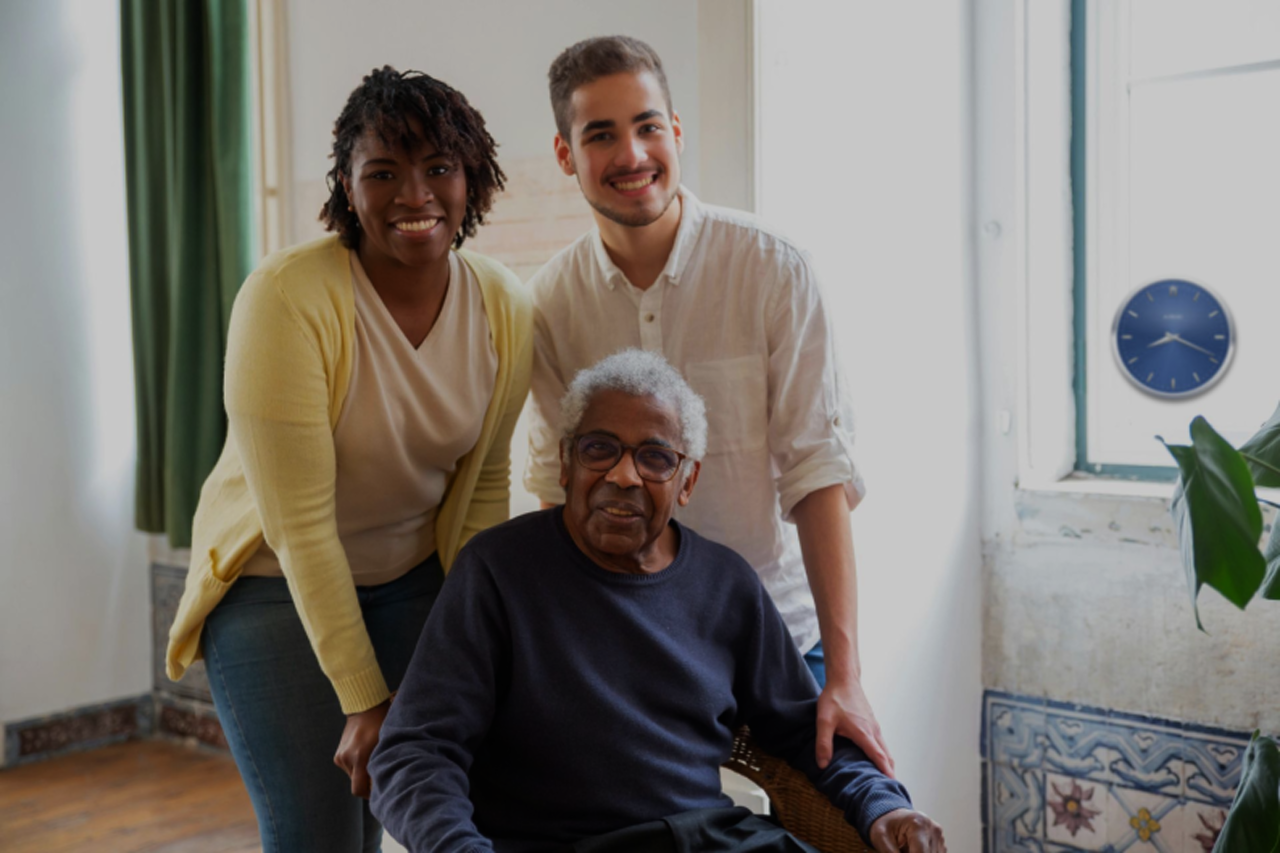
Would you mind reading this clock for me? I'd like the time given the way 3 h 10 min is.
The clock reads 8 h 19 min
